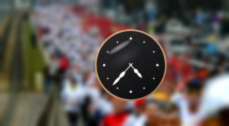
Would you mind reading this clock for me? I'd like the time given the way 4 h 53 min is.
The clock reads 4 h 37 min
